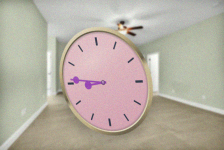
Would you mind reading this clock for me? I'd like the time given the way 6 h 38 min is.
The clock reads 8 h 46 min
